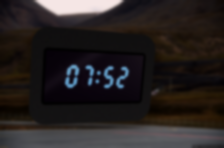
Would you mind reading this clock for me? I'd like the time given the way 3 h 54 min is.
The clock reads 7 h 52 min
